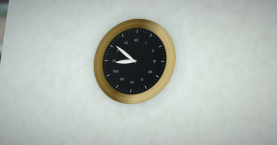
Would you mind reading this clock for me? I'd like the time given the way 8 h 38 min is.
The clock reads 8 h 51 min
